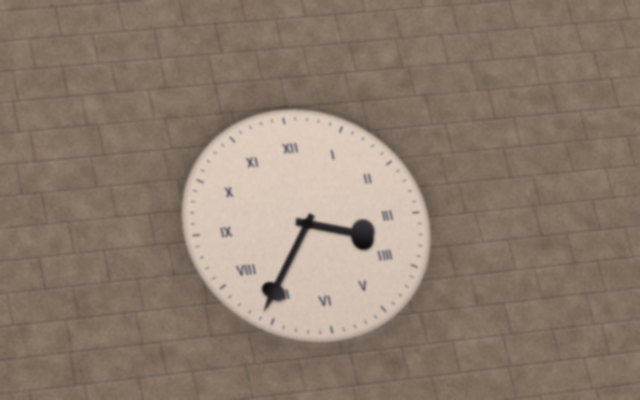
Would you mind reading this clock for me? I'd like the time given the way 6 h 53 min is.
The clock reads 3 h 36 min
